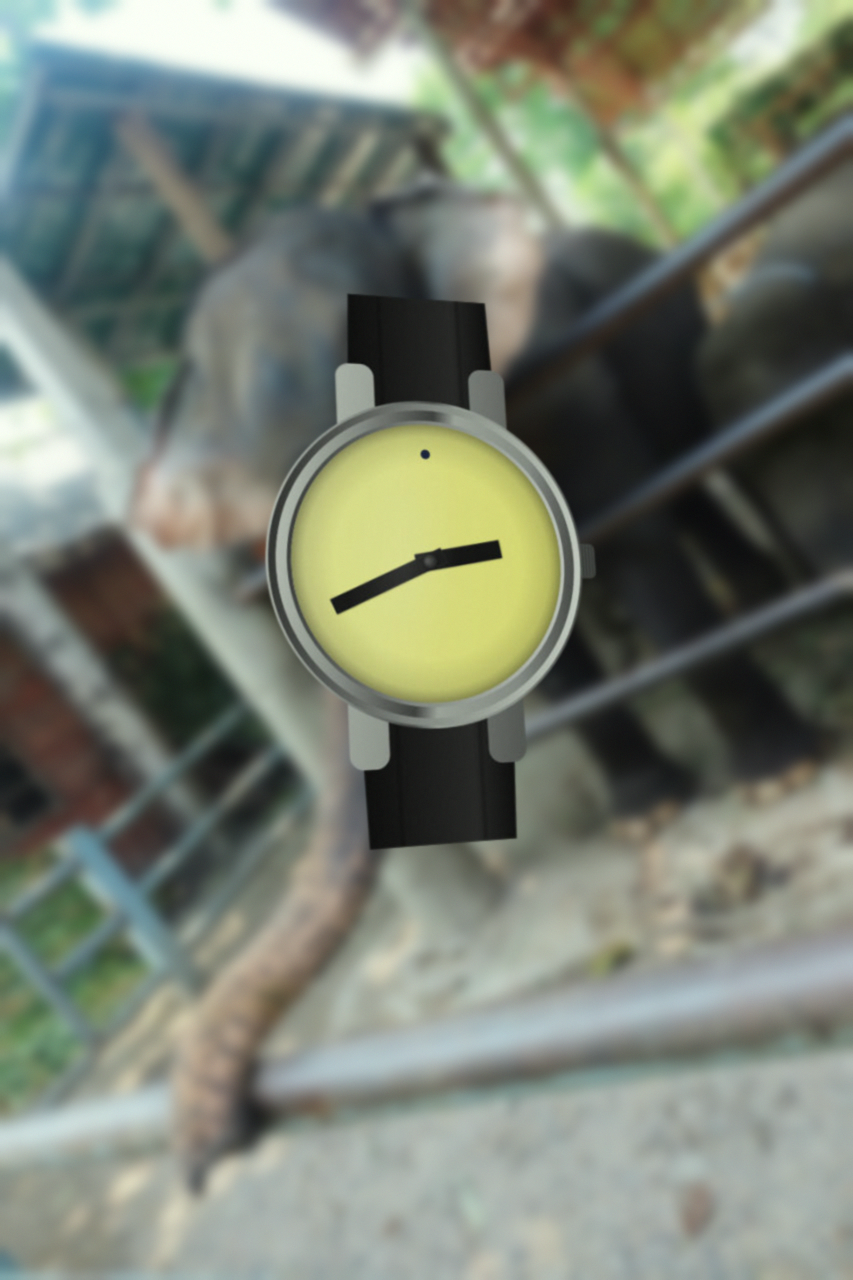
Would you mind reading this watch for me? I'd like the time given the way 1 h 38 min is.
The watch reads 2 h 41 min
